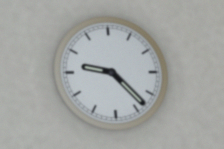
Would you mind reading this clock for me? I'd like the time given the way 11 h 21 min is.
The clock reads 9 h 23 min
